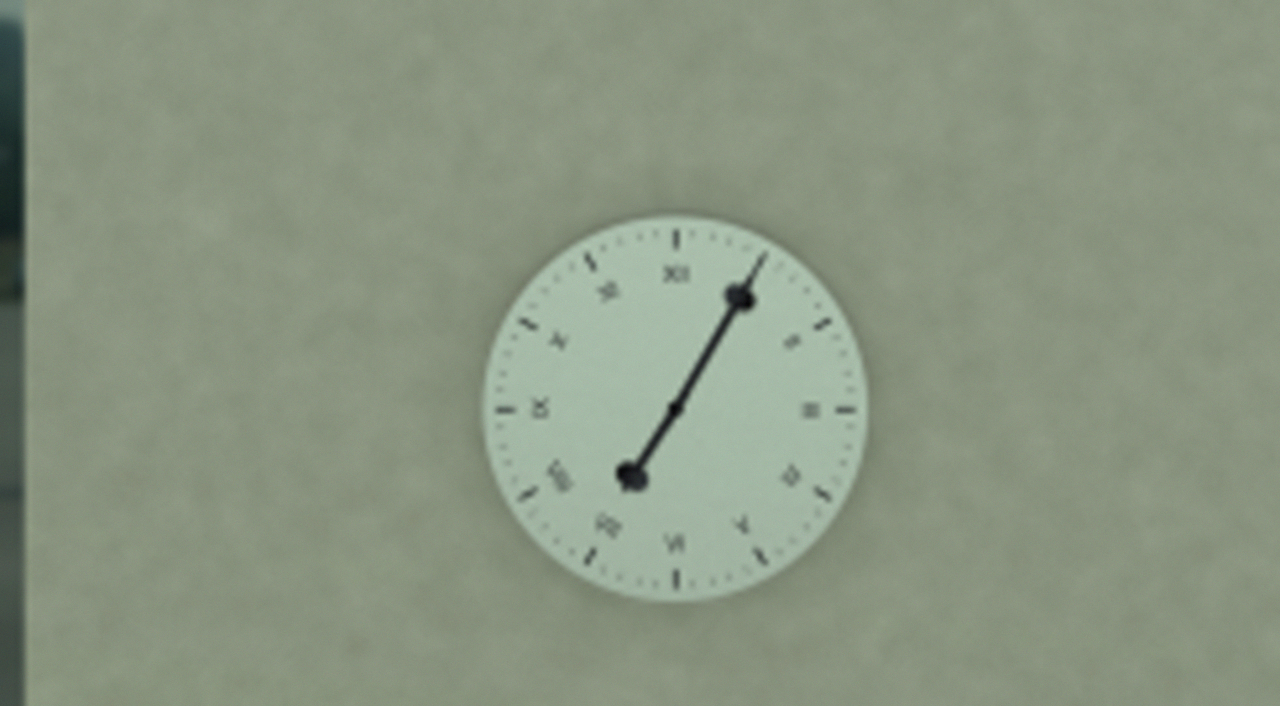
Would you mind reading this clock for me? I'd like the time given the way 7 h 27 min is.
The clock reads 7 h 05 min
